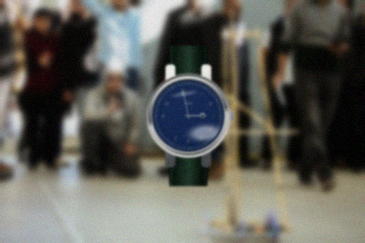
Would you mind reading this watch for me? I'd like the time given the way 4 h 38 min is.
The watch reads 2 h 58 min
